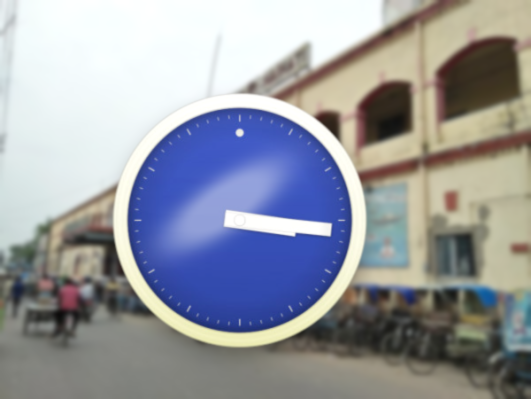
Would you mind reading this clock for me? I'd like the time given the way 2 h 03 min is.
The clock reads 3 h 16 min
